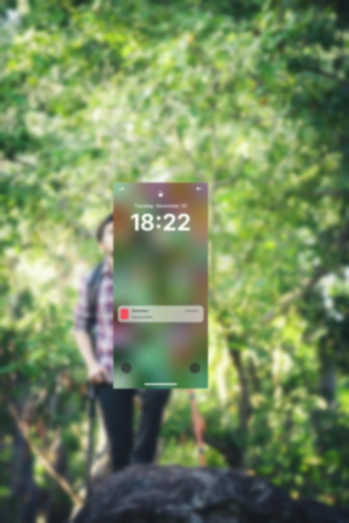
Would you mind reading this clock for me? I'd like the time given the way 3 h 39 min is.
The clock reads 18 h 22 min
